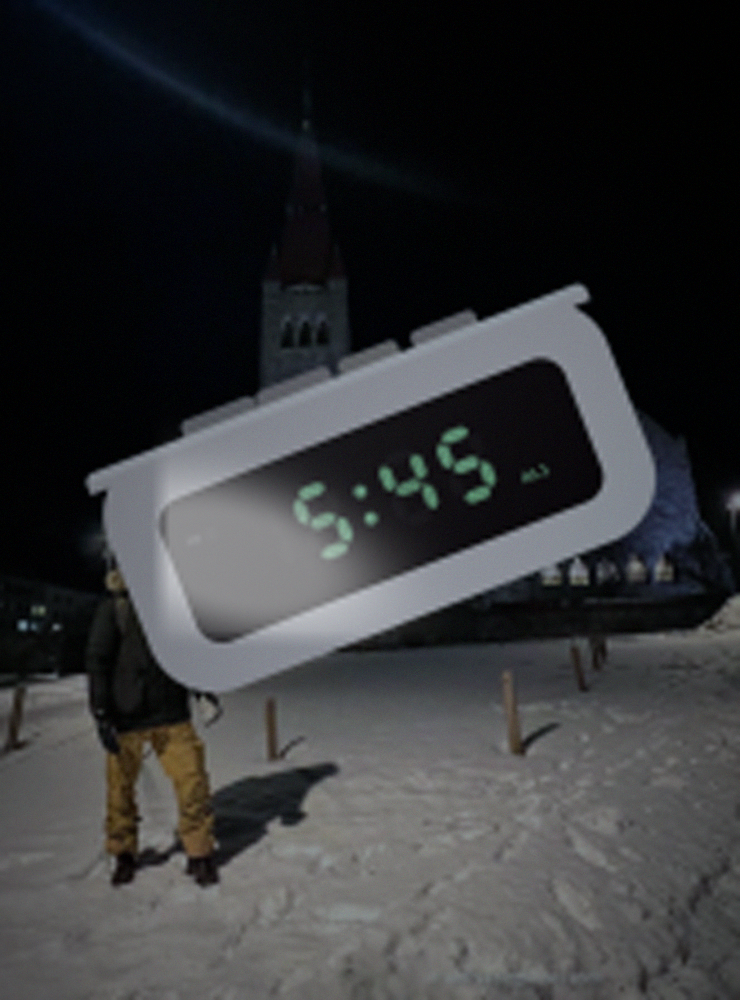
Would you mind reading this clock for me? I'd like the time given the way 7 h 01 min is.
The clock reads 5 h 45 min
